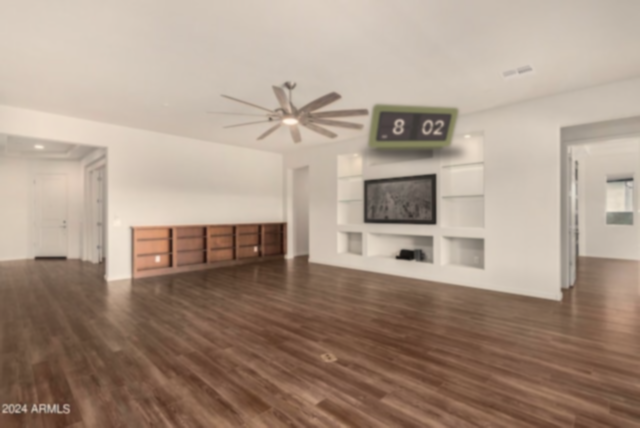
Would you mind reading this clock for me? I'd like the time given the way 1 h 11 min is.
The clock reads 8 h 02 min
